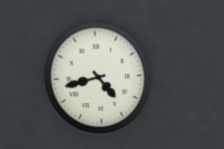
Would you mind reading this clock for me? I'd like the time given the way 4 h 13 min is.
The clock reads 4 h 43 min
